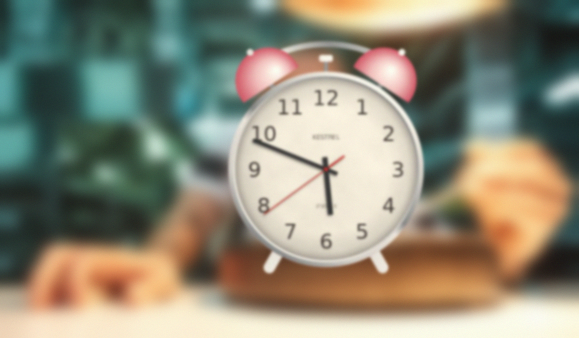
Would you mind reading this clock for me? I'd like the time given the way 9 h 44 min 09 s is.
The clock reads 5 h 48 min 39 s
